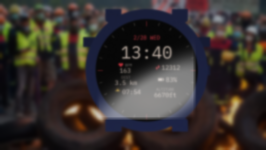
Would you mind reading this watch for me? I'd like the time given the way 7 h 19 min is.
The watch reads 13 h 40 min
